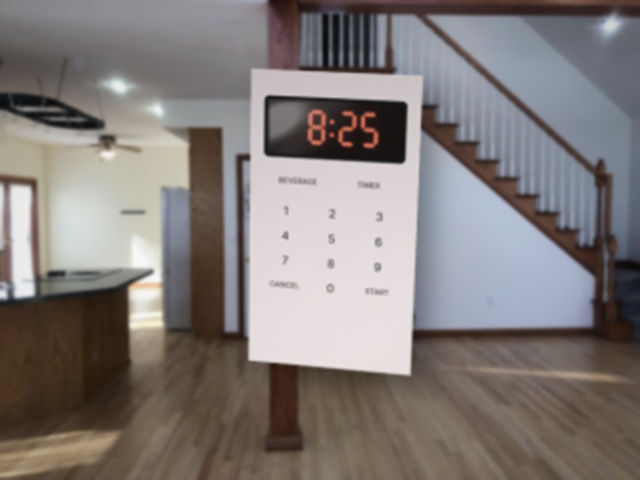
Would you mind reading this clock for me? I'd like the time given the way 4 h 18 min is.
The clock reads 8 h 25 min
